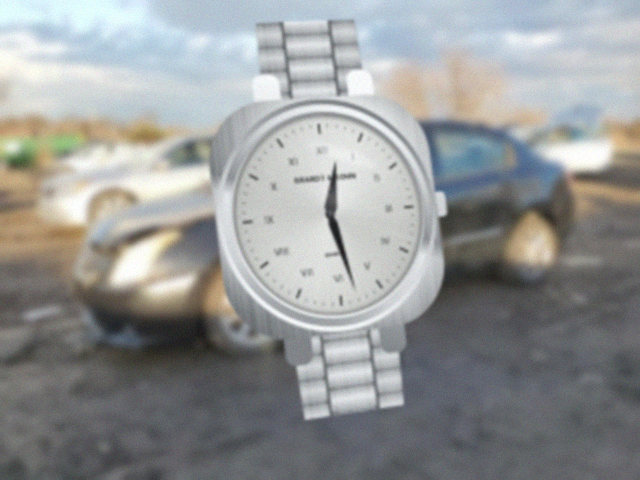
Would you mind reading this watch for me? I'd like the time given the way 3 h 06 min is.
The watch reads 12 h 28 min
